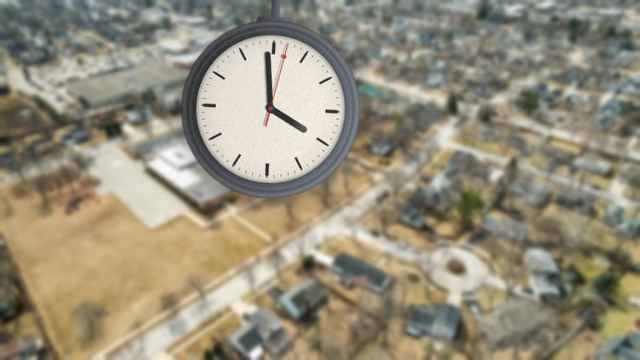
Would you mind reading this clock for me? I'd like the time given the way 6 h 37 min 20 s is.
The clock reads 3 h 59 min 02 s
